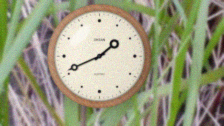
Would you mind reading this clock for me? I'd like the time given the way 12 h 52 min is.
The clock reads 1 h 41 min
